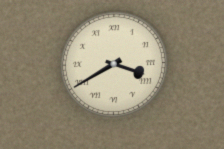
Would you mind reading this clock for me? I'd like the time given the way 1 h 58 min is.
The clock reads 3 h 40 min
